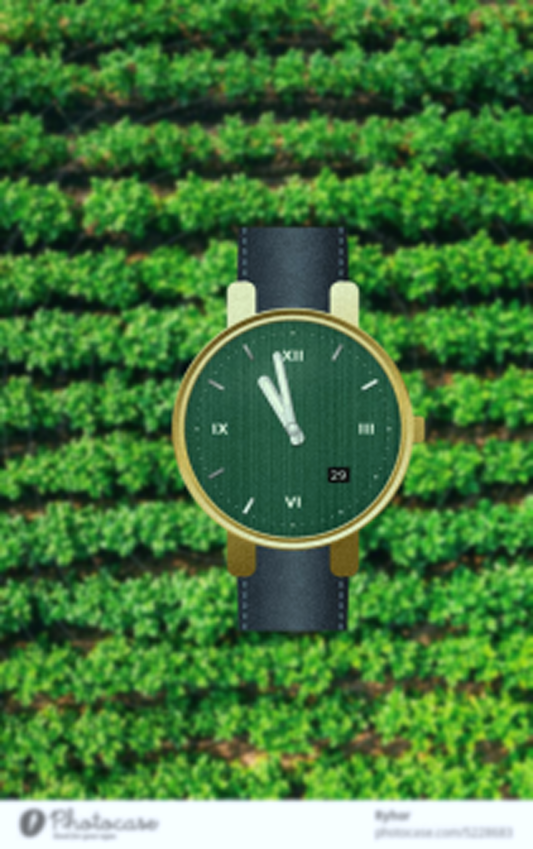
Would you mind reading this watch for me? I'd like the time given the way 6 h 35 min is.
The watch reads 10 h 58 min
